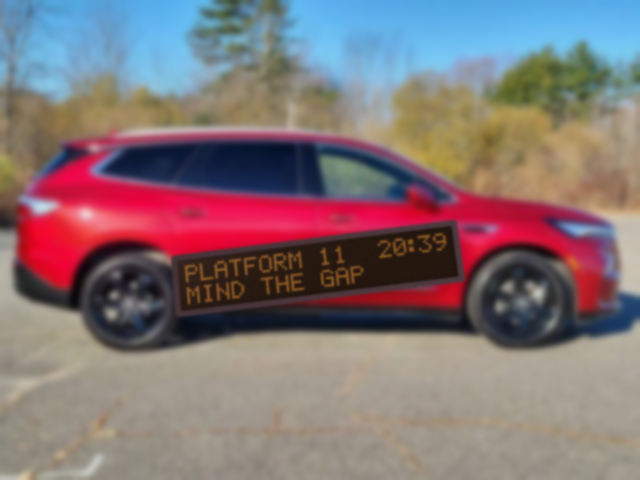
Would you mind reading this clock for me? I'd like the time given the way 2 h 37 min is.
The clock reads 20 h 39 min
